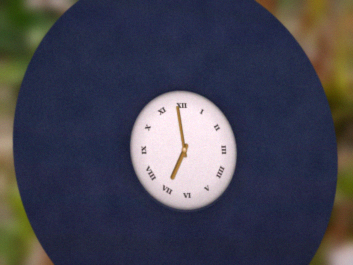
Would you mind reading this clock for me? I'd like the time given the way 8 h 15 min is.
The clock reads 6 h 59 min
